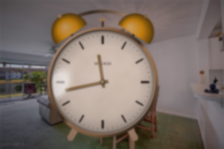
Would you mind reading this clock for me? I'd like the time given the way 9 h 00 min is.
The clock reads 11 h 43 min
